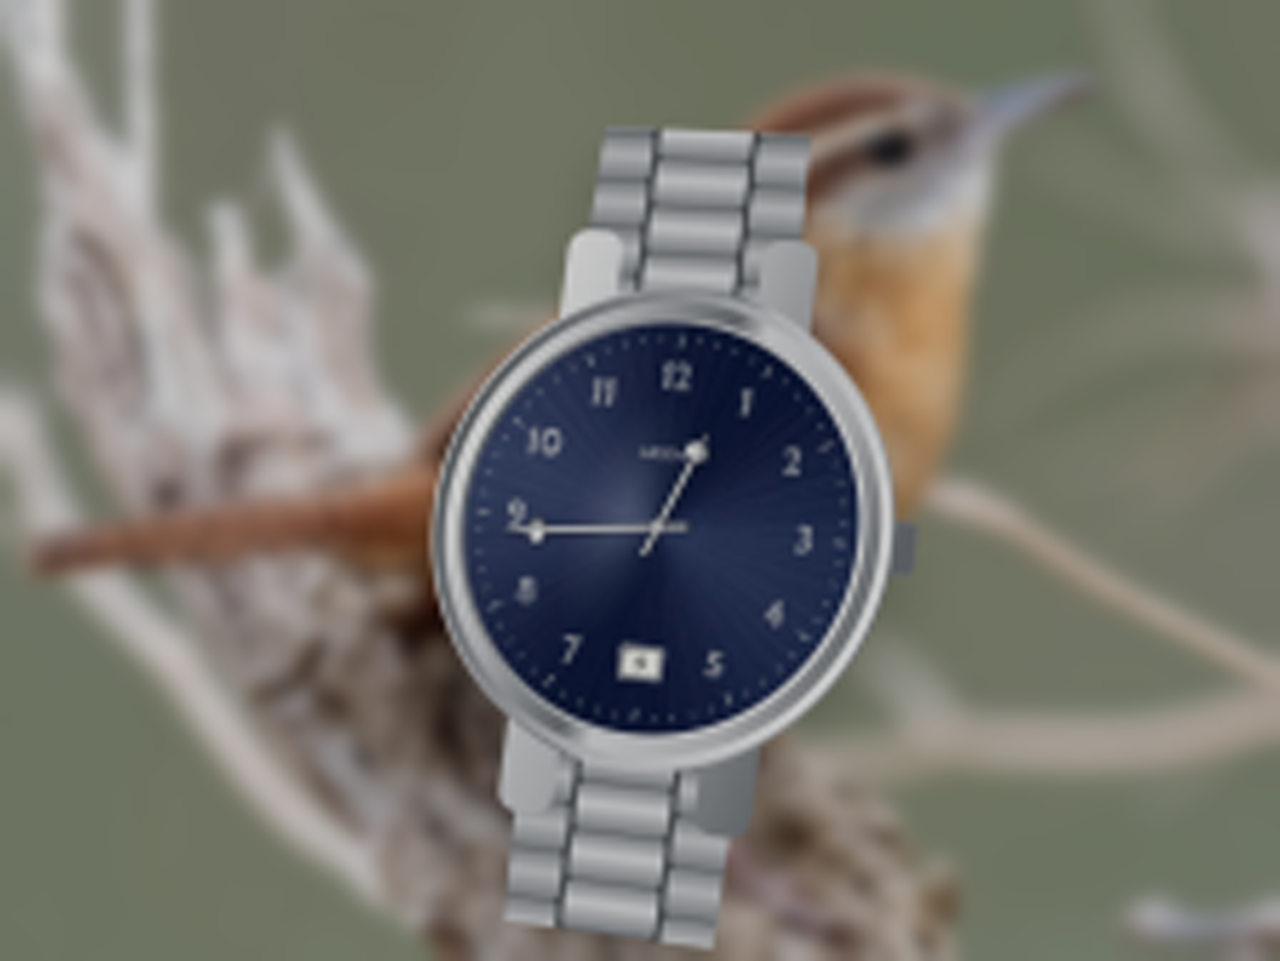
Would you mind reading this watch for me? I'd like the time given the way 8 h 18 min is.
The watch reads 12 h 44 min
